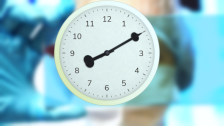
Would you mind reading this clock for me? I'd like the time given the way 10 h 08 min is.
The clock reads 8 h 10 min
